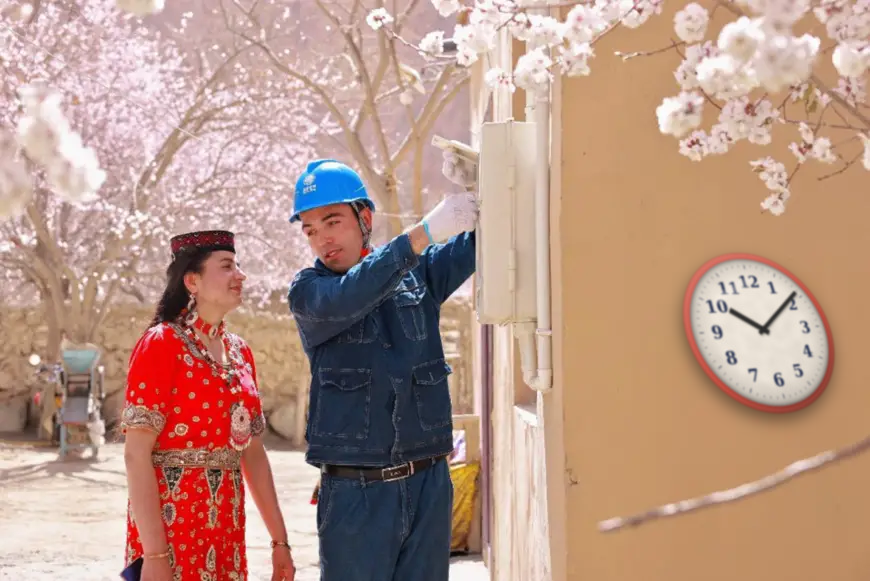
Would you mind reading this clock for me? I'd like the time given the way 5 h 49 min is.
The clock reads 10 h 09 min
